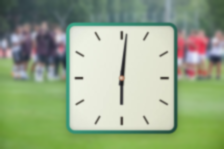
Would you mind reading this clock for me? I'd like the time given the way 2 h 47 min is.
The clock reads 6 h 01 min
